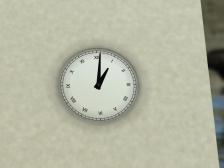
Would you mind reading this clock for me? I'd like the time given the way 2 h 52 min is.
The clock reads 1 h 01 min
